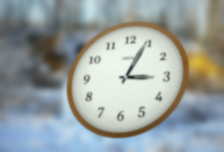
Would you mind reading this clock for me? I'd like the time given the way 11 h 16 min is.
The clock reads 3 h 04 min
